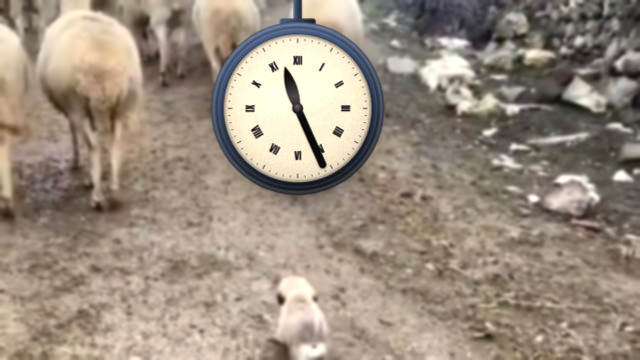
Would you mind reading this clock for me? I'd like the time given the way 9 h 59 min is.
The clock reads 11 h 26 min
